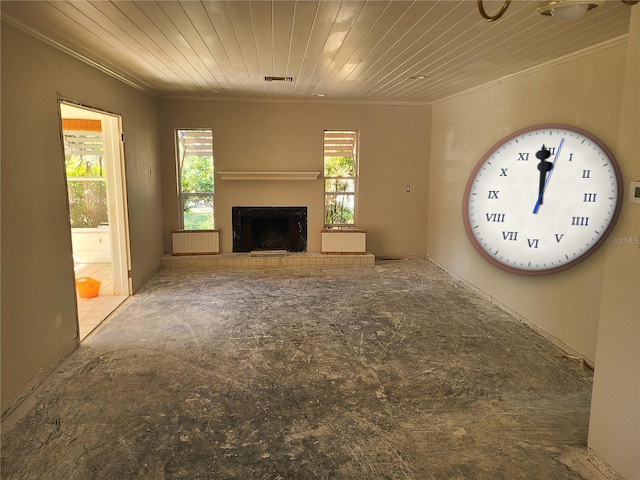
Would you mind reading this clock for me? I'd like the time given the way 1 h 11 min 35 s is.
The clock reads 11 h 59 min 02 s
